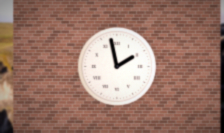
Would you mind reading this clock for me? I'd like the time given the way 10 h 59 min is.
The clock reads 1 h 58 min
